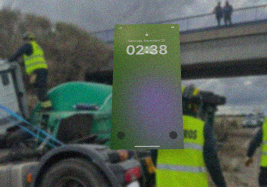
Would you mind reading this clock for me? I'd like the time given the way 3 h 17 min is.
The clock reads 2 h 38 min
